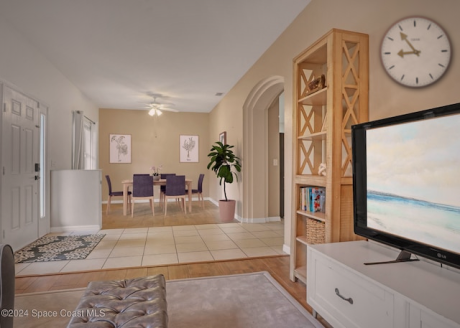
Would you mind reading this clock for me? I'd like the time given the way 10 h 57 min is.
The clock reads 8 h 54 min
